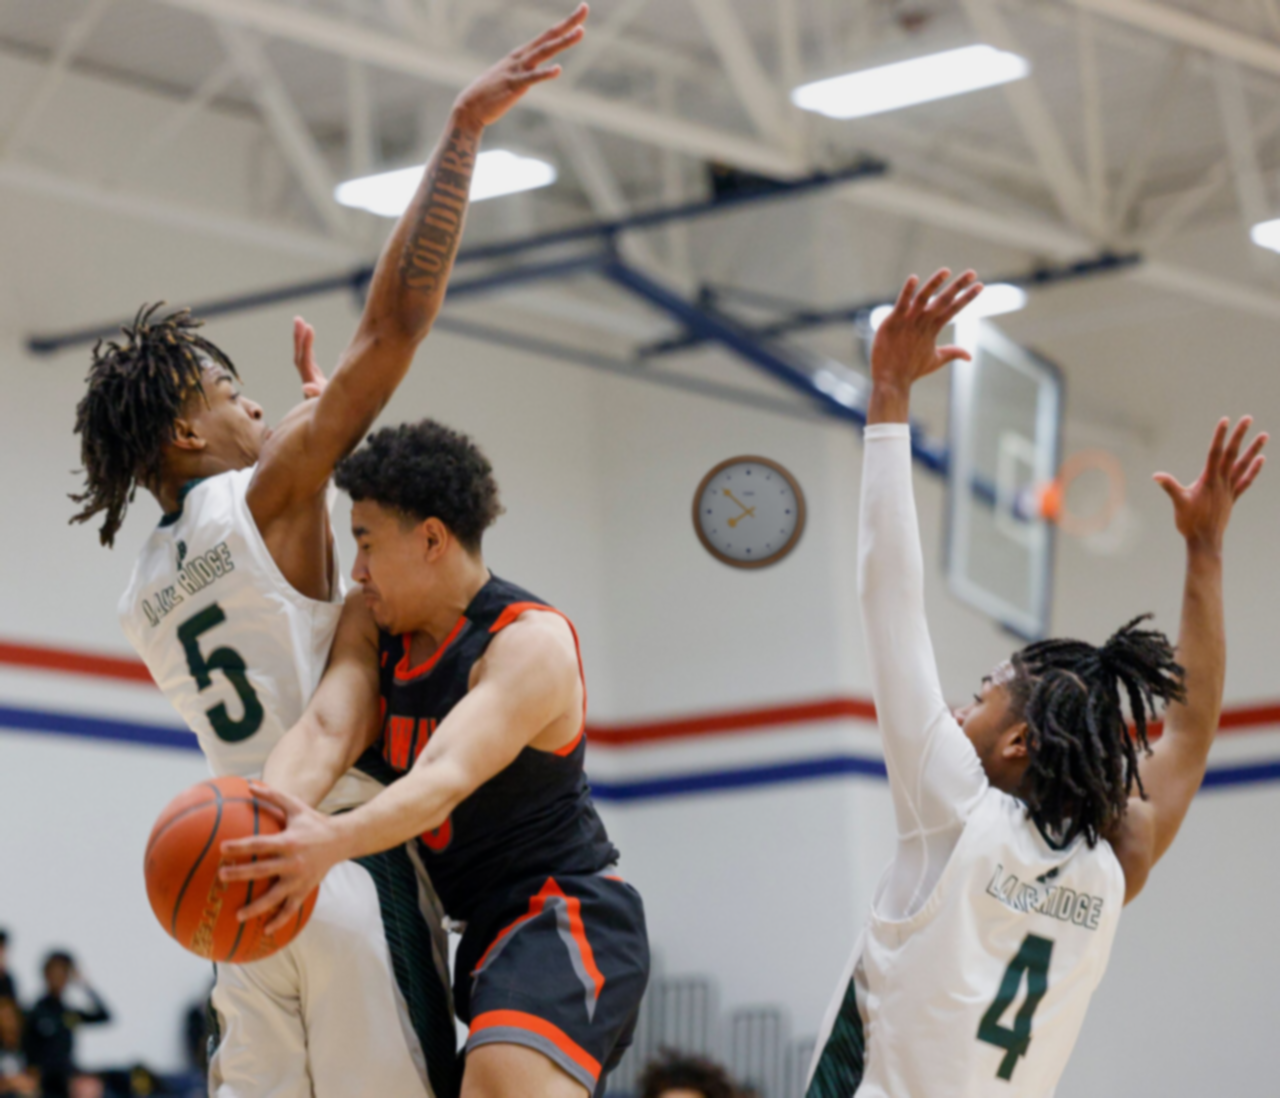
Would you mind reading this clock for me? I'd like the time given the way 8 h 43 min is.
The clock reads 7 h 52 min
